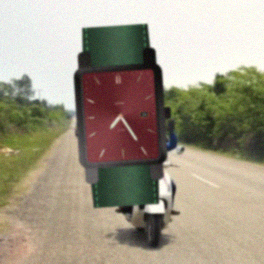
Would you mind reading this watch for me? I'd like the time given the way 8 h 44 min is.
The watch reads 7 h 25 min
